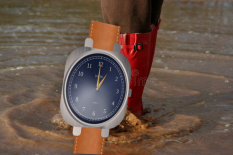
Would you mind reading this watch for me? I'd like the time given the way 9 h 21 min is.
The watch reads 1 h 00 min
